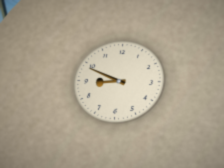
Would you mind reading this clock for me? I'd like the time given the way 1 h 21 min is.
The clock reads 8 h 49 min
